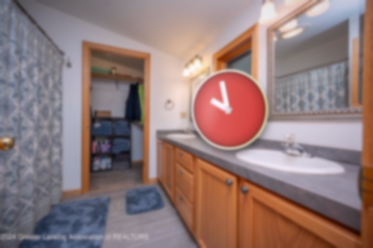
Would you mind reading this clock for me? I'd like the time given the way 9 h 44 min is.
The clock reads 9 h 58 min
